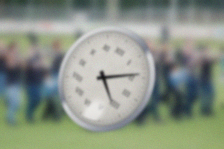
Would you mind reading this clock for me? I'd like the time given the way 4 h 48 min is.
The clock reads 4 h 09 min
